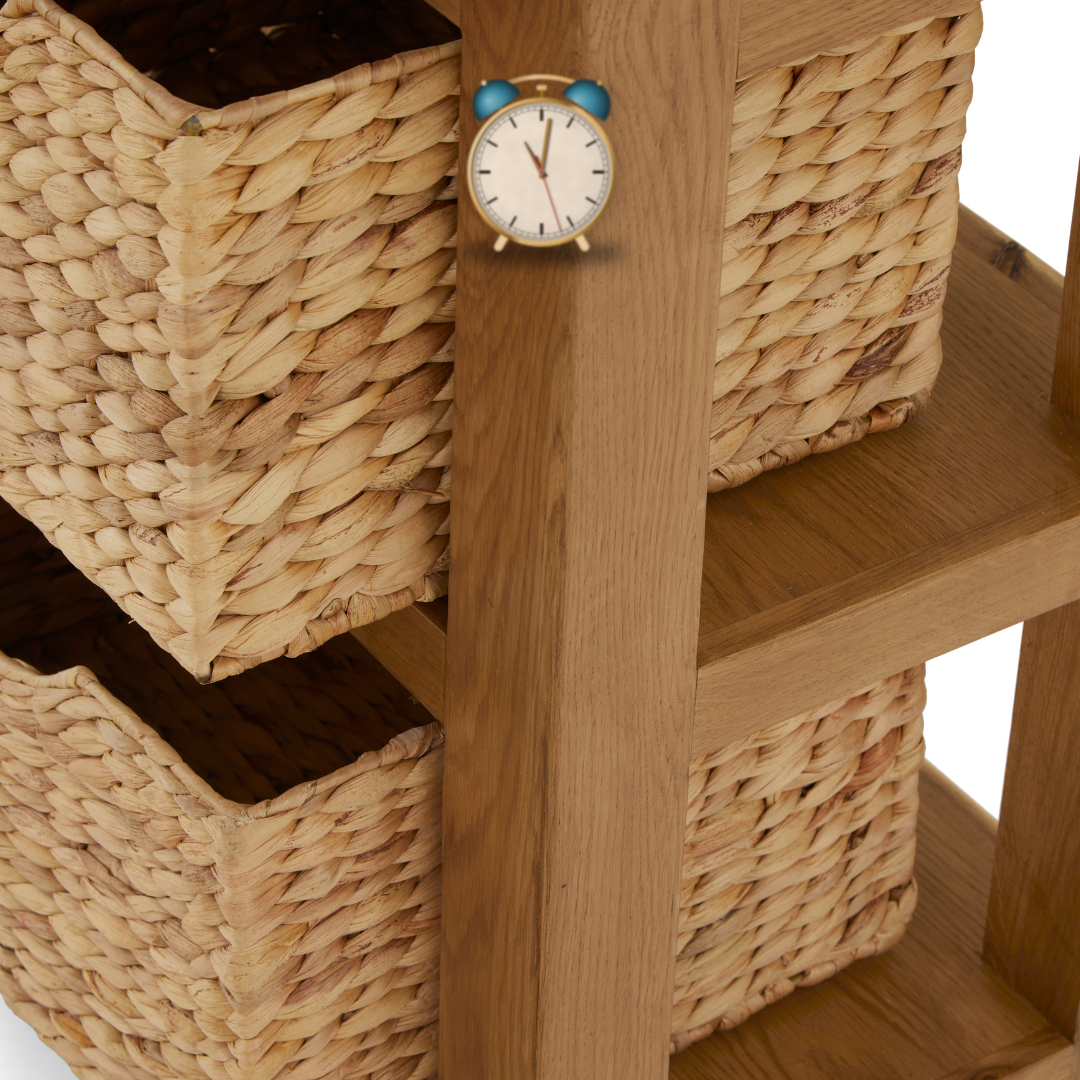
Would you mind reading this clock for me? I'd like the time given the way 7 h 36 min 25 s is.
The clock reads 11 h 01 min 27 s
